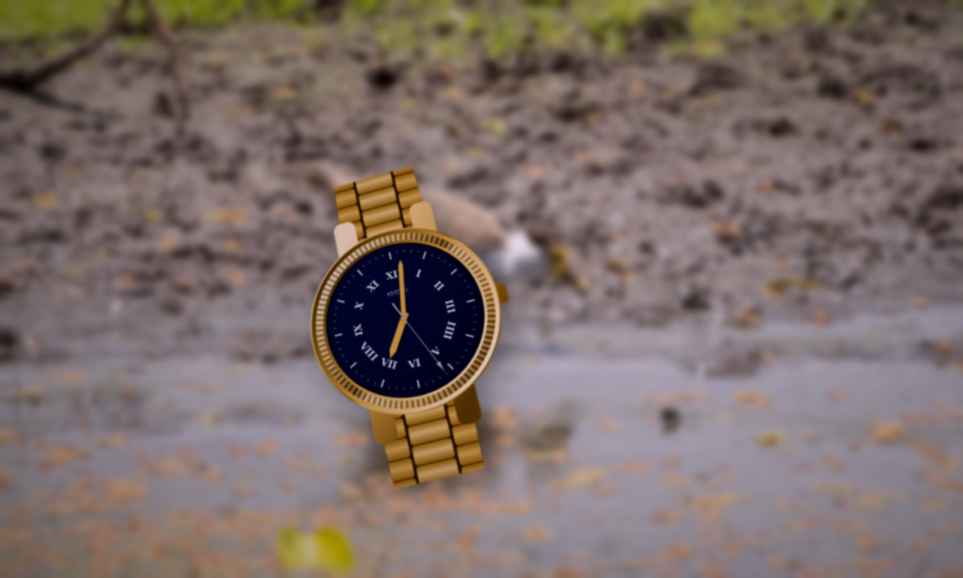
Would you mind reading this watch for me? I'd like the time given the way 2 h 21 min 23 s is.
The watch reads 7 h 01 min 26 s
